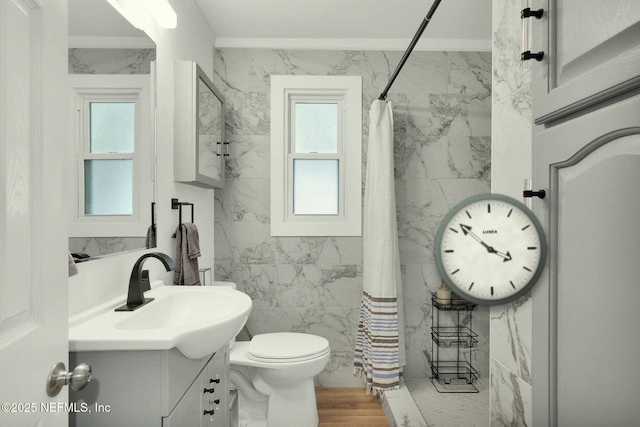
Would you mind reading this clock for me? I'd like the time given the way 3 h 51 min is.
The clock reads 3 h 52 min
